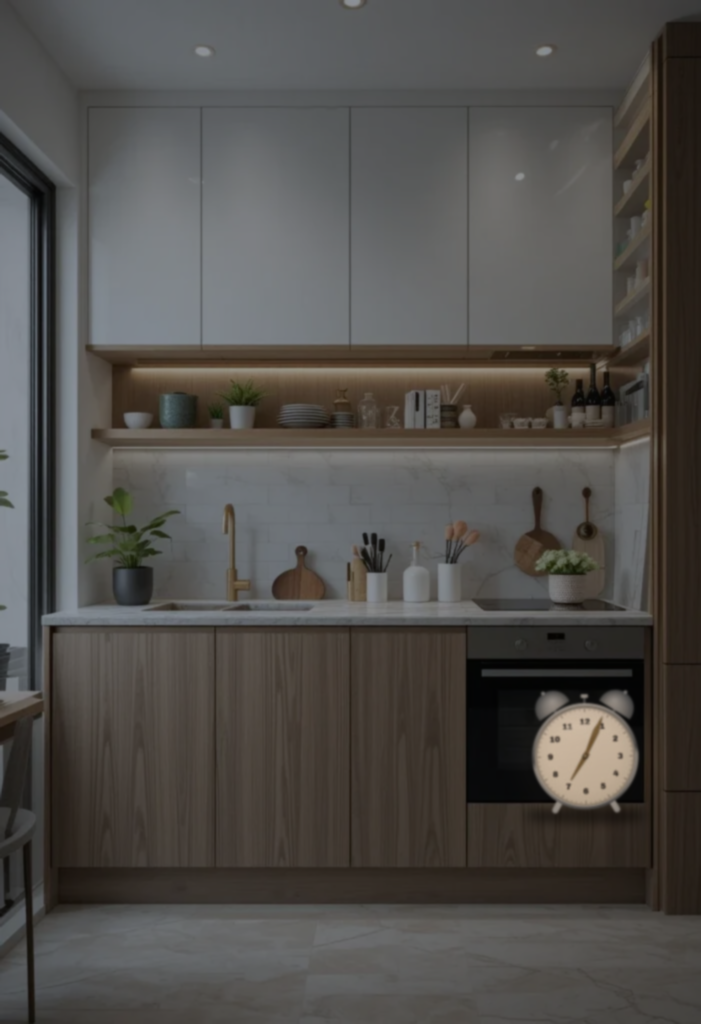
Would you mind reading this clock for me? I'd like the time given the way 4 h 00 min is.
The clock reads 7 h 04 min
